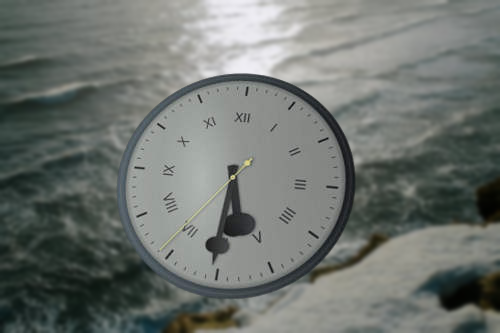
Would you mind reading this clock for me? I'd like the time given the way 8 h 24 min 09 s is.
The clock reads 5 h 30 min 36 s
